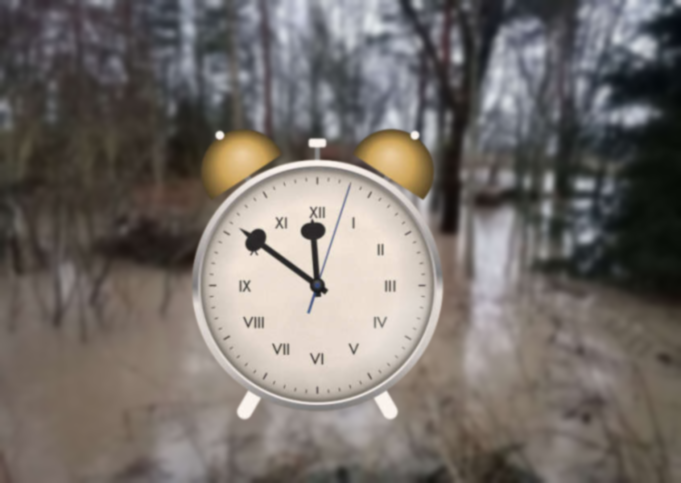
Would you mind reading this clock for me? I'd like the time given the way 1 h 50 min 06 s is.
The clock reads 11 h 51 min 03 s
